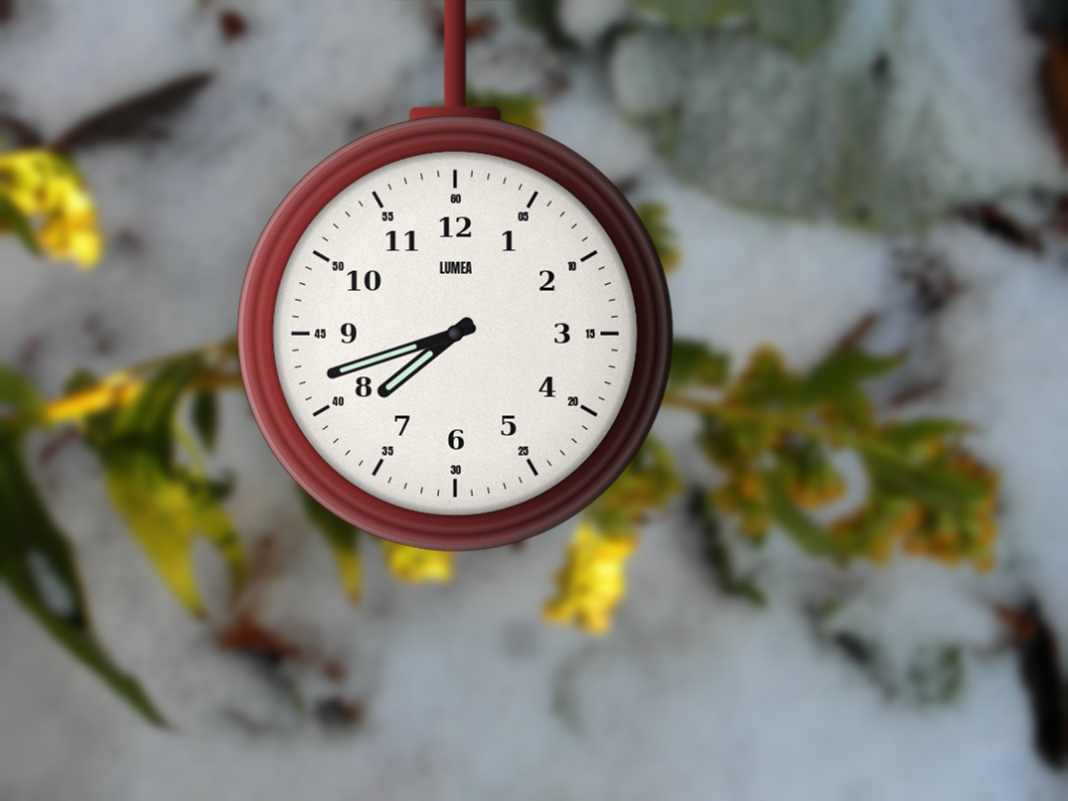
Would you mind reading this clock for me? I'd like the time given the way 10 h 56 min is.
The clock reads 7 h 42 min
